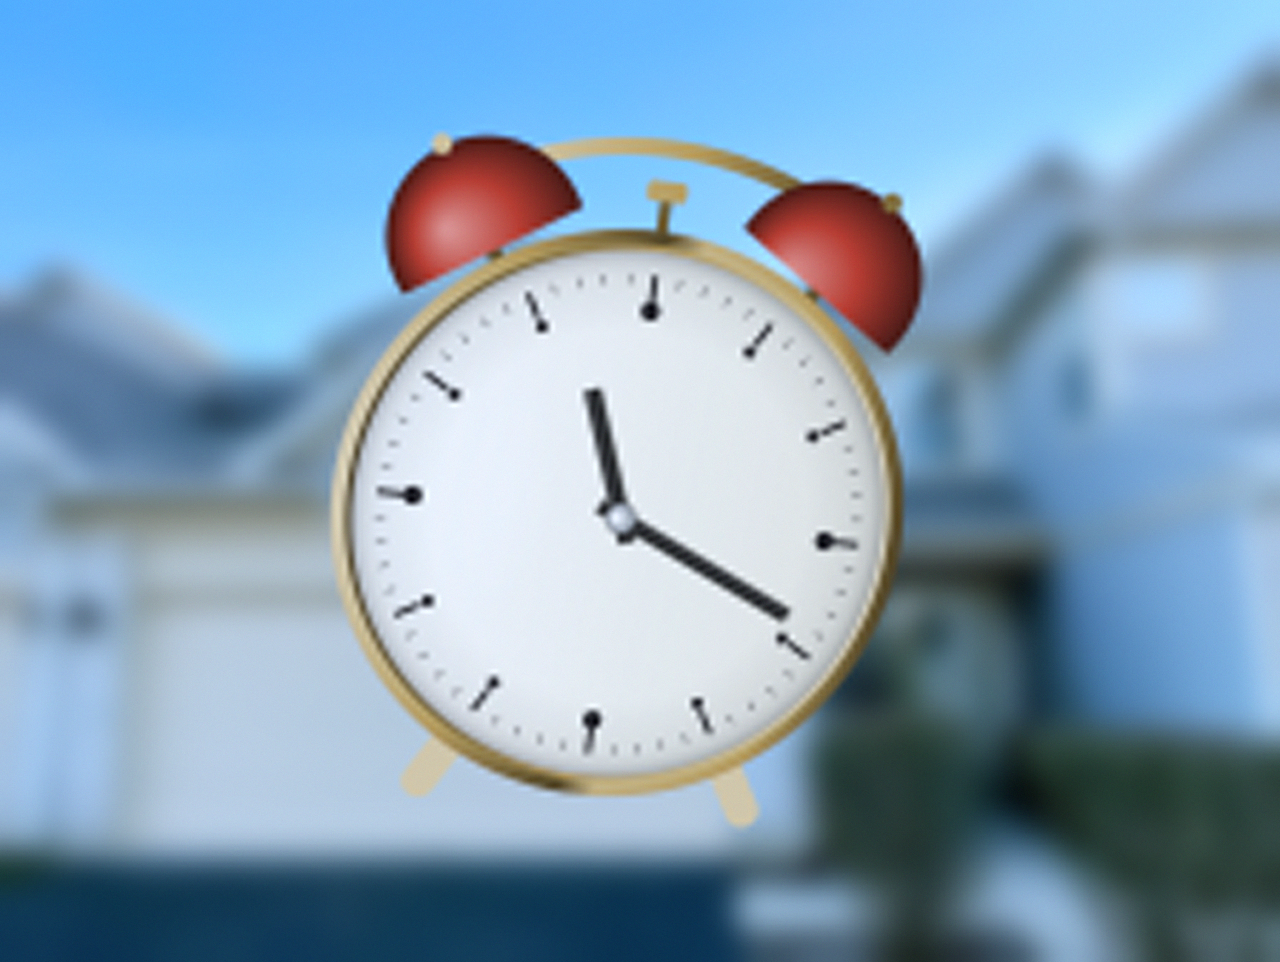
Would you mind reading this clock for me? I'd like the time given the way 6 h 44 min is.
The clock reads 11 h 19 min
